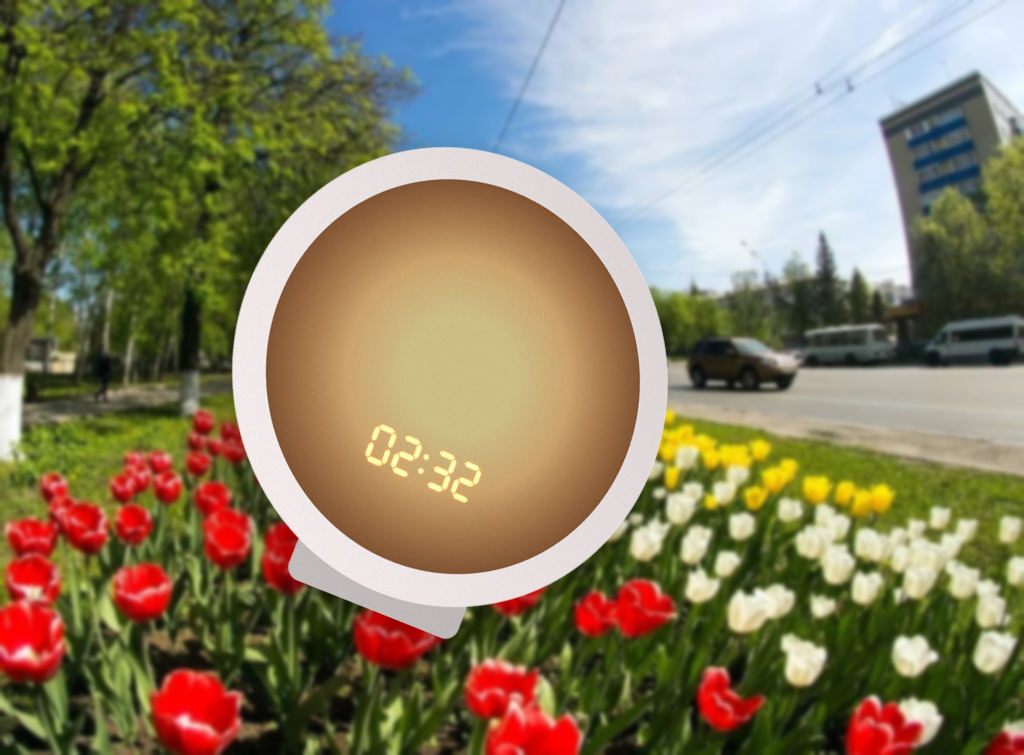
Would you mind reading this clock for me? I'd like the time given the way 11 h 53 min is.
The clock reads 2 h 32 min
